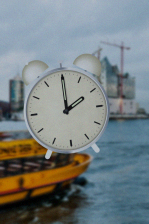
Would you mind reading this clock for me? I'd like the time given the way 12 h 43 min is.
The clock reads 2 h 00 min
